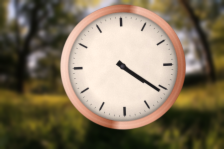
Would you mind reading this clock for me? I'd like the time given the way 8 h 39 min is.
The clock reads 4 h 21 min
